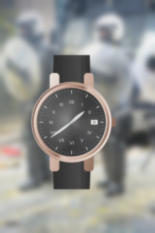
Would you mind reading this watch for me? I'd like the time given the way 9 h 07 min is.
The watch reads 1 h 39 min
